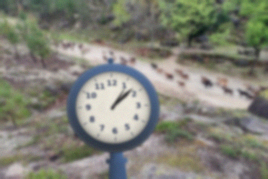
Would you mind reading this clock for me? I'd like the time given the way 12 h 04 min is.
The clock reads 1 h 08 min
